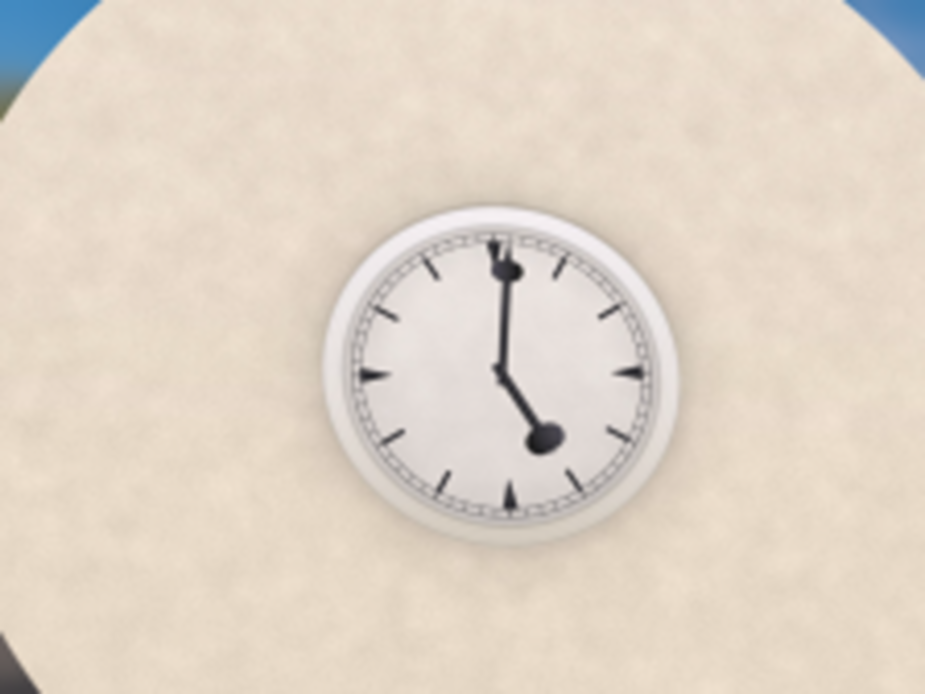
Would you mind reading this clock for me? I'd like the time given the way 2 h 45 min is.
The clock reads 5 h 01 min
